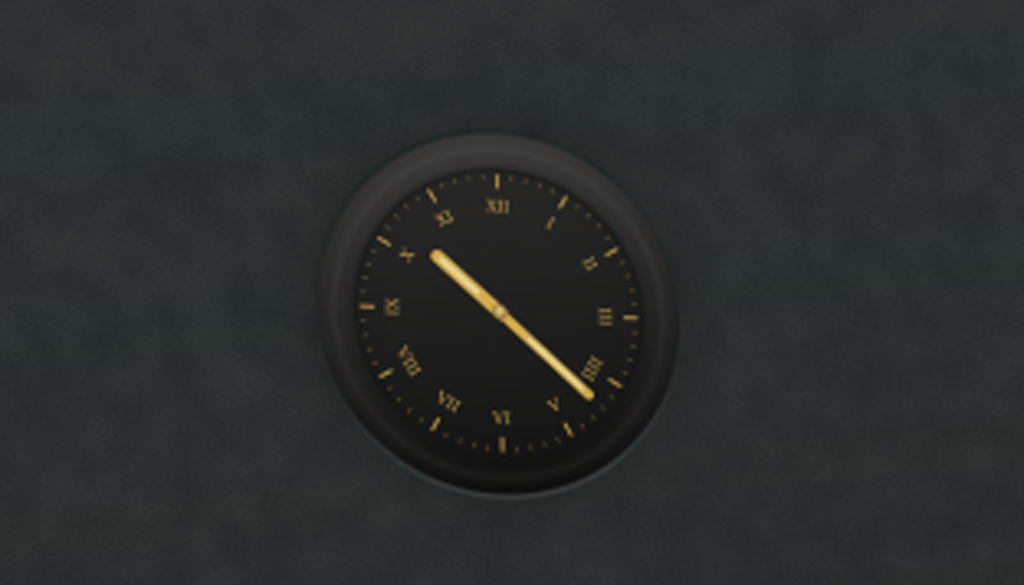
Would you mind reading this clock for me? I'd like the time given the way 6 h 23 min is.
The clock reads 10 h 22 min
